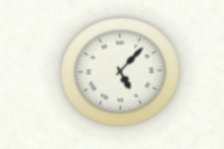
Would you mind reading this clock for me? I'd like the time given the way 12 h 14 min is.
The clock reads 5 h 07 min
